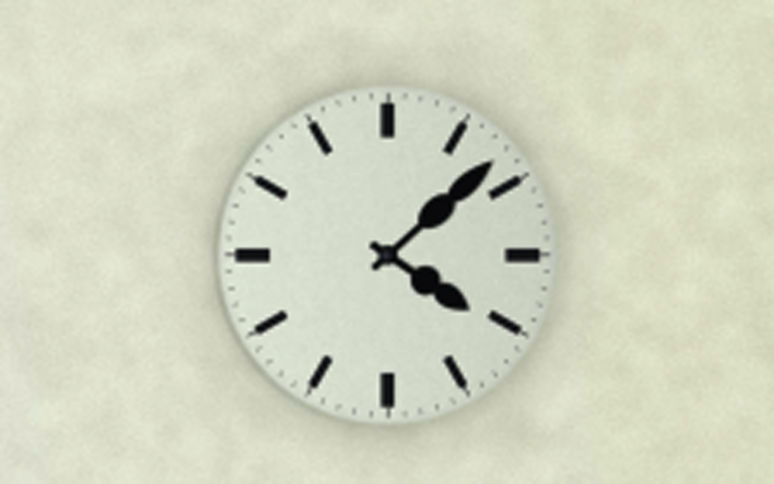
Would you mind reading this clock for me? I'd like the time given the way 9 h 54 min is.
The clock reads 4 h 08 min
